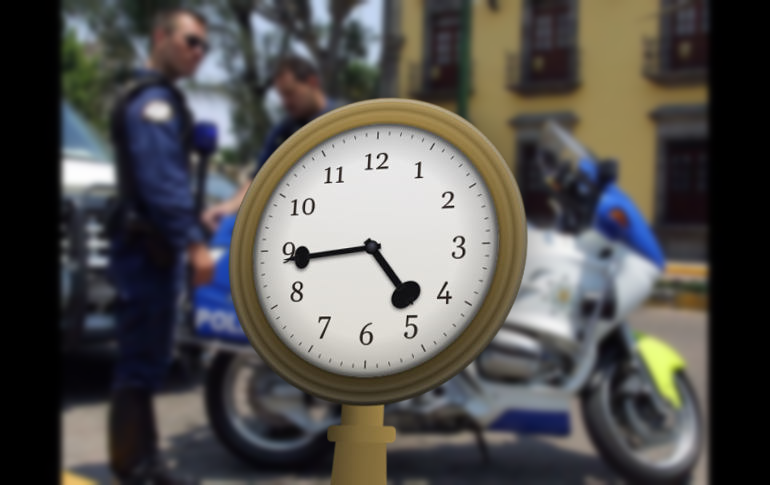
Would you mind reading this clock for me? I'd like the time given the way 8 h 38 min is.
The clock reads 4 h 44 min
